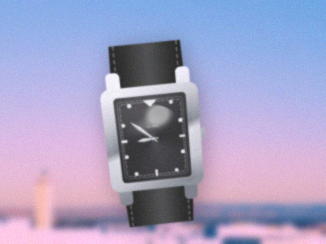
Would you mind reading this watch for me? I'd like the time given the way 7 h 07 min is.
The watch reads 8 h 52 min
